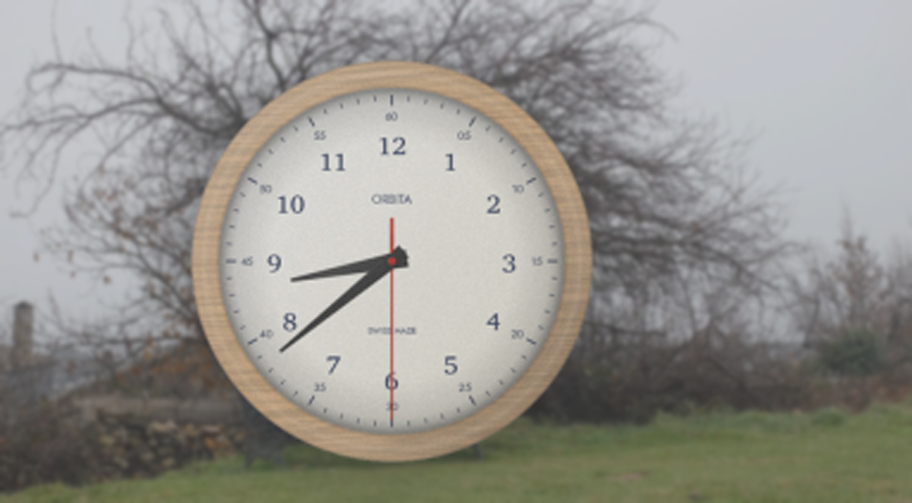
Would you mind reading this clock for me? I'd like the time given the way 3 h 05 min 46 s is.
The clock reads 8 h 38 min 30 s
